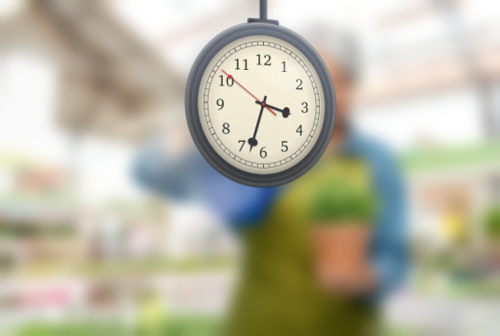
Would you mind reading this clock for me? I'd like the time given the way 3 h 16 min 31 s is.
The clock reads 3 h 32 min 51 s
